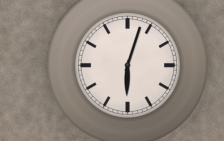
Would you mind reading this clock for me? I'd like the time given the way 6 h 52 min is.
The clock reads 6 h 03 min
